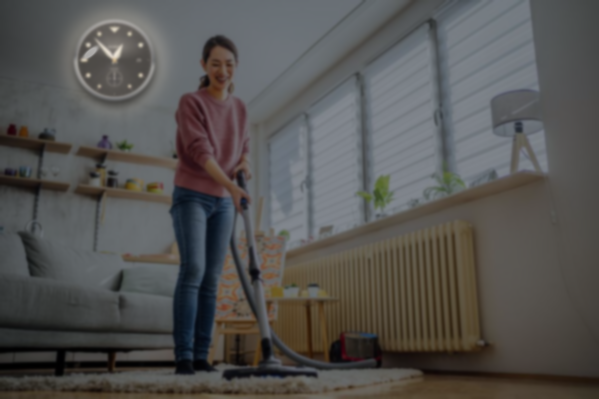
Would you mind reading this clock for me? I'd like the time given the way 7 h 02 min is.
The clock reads 12 h 53 min
